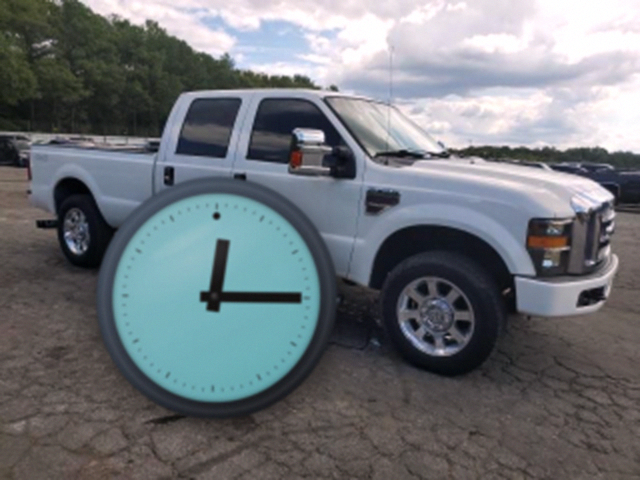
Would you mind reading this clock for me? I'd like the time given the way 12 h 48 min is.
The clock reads 12 h 15 min
